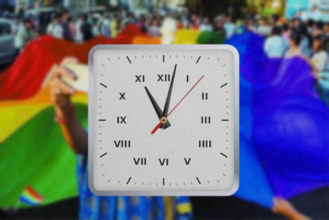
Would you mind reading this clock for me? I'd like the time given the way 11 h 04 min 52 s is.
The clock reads 11 h 02 min 07 s
